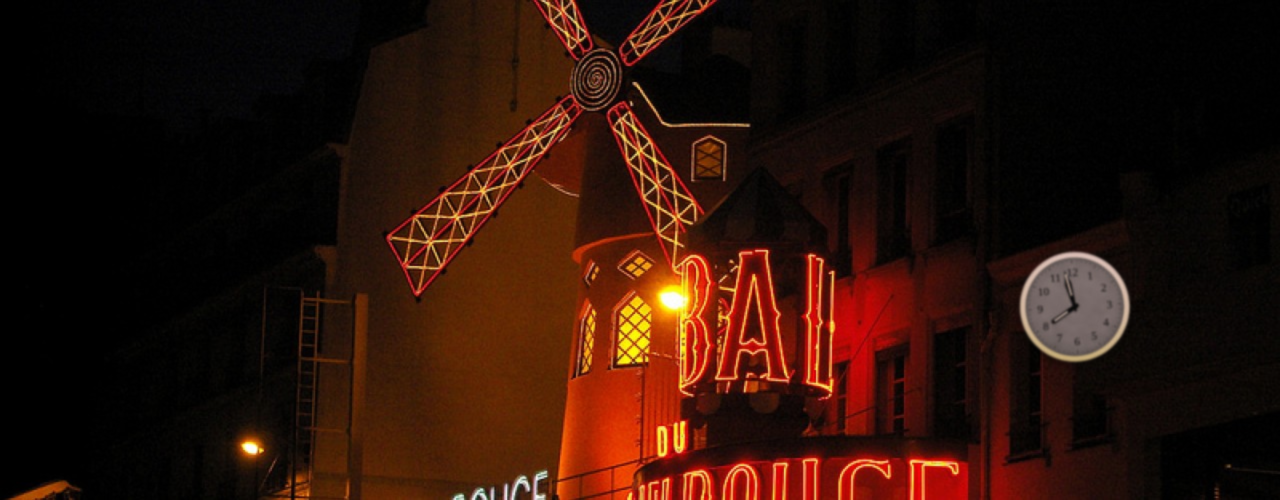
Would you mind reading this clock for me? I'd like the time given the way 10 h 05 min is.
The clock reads 7 h 58 min
